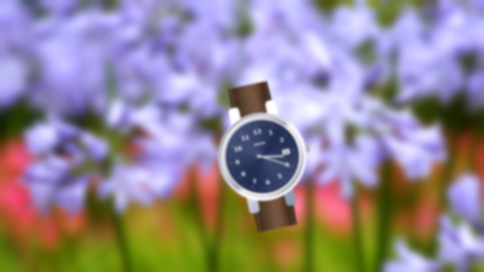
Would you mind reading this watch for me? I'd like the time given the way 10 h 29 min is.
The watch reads 3 h 20 min
